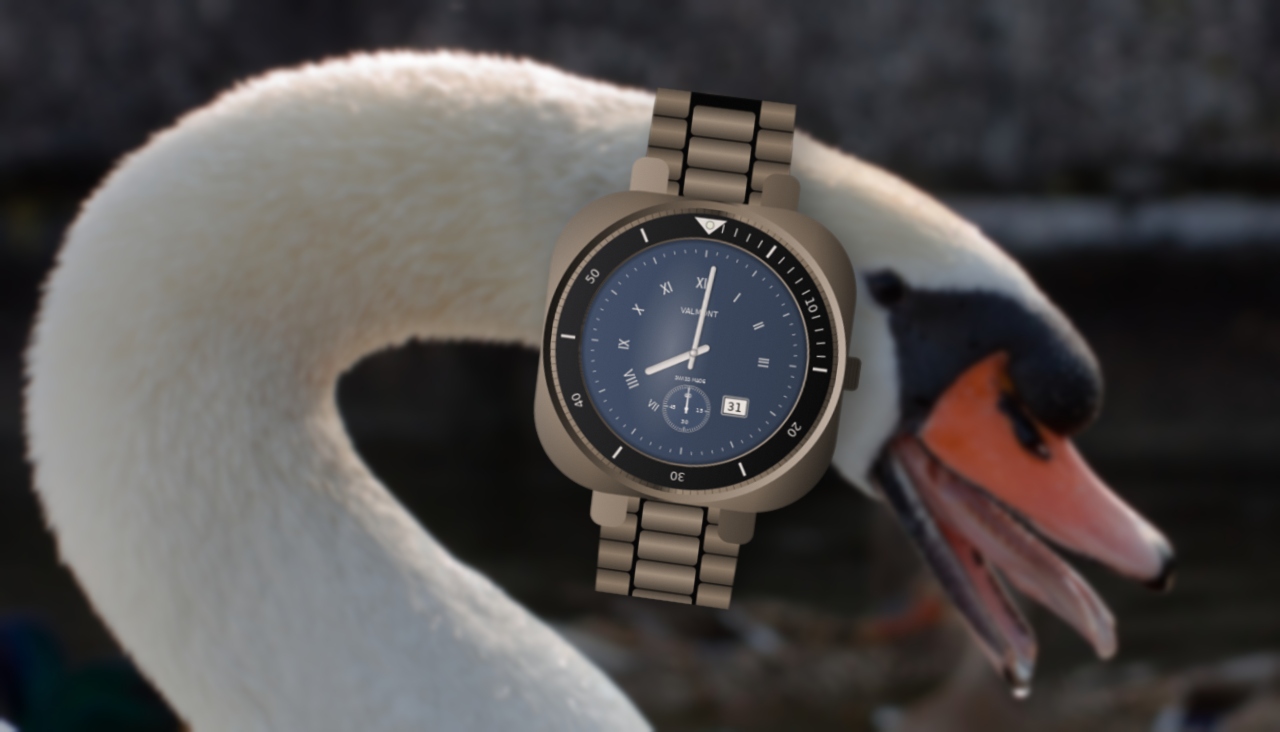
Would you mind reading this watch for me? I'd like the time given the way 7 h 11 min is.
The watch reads 8 h 01 min
